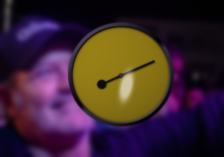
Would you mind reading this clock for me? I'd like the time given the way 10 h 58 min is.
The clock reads 8 h 11 min
